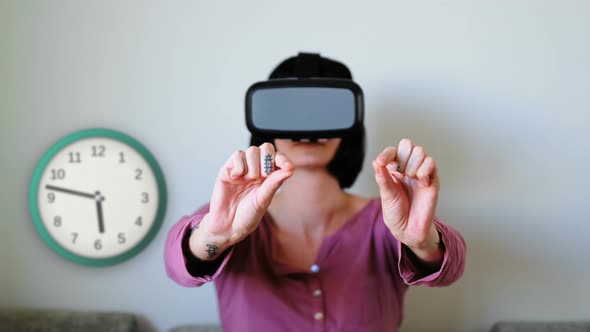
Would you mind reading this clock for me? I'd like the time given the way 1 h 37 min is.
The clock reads 5 h 47 min
